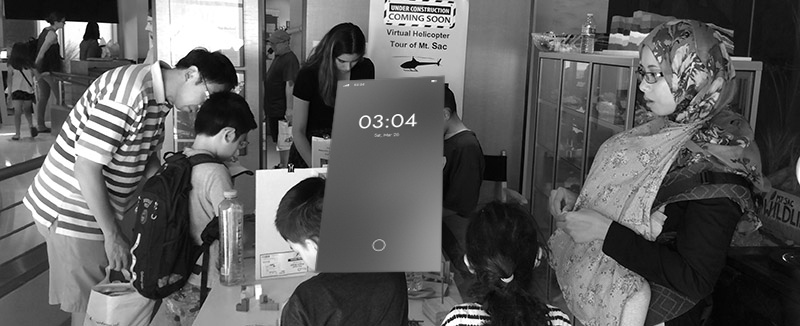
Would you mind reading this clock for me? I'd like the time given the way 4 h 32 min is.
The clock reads 3 h 04 min
